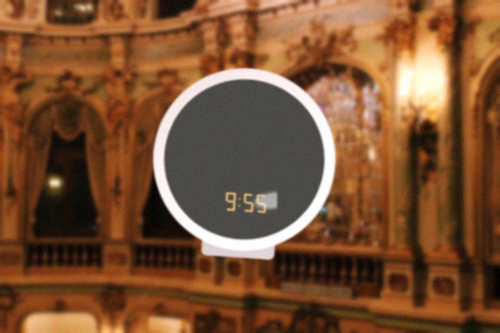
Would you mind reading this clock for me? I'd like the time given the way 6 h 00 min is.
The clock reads 9 h 55 min
